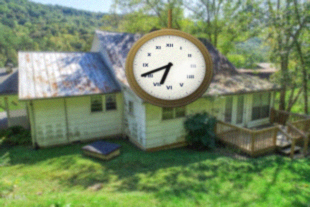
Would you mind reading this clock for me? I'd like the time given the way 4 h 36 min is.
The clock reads 6 h 41 min
